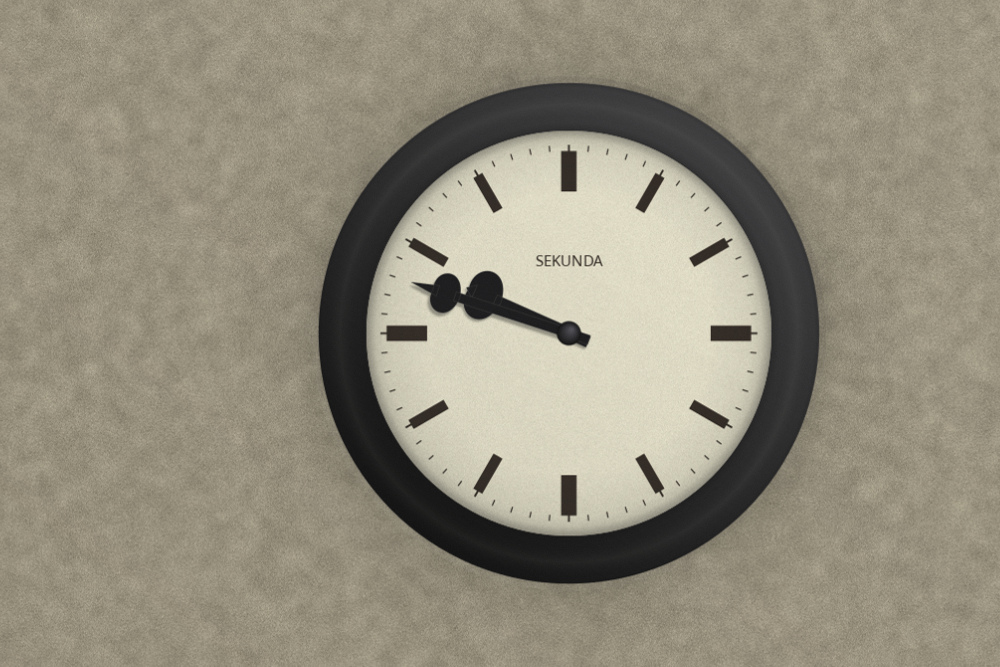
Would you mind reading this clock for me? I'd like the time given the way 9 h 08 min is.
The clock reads 9 h 48 min
